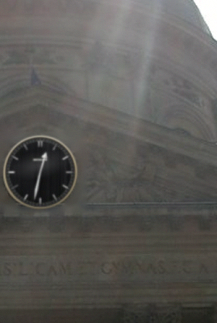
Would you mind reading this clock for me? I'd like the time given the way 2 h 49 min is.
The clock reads 12 h 32 min
